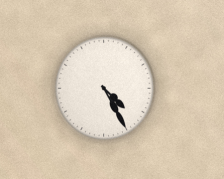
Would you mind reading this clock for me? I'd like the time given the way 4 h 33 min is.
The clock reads 4 h 25 min
